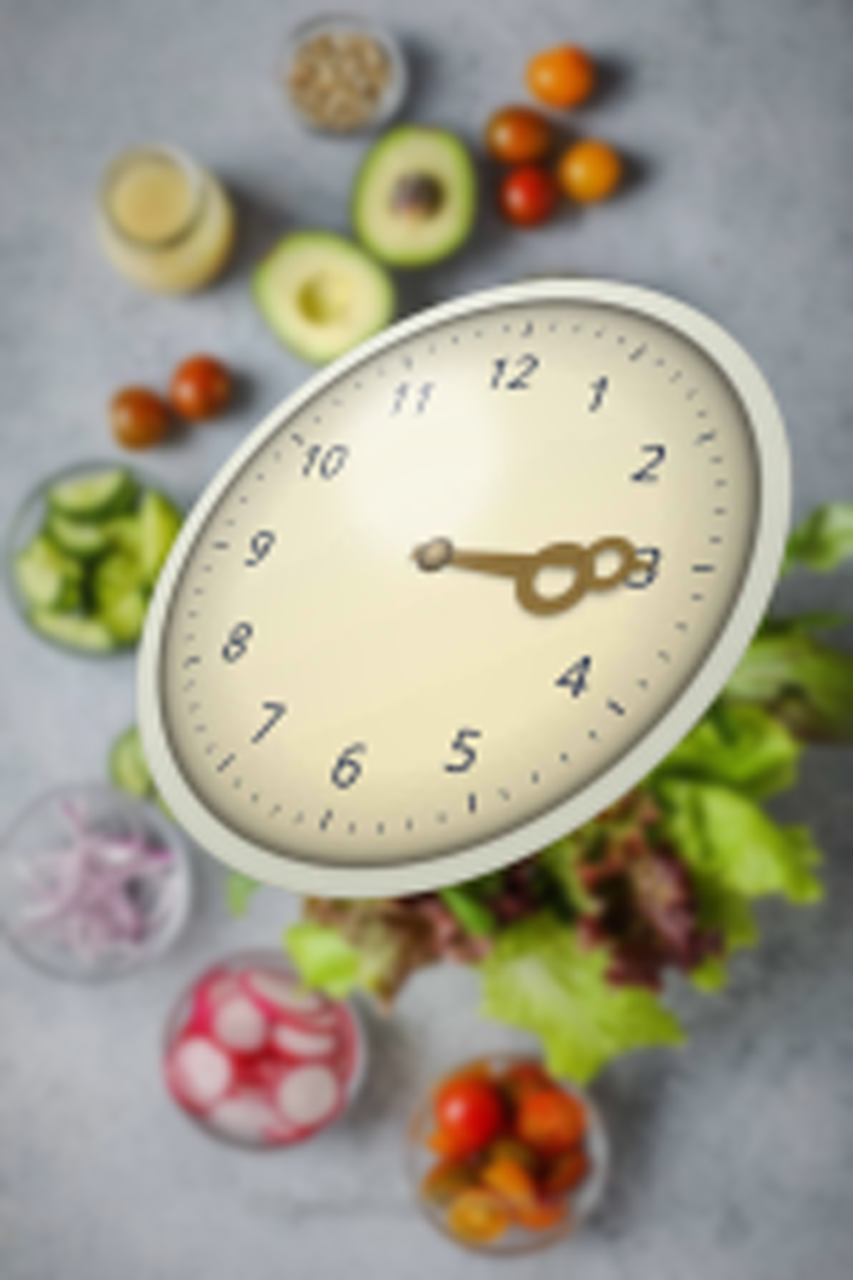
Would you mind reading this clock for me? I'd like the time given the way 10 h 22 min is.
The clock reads 3 h 15 min
